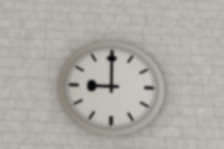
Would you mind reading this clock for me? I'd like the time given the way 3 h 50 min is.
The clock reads 9 h 00 min
